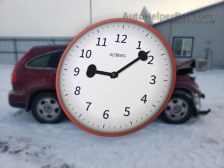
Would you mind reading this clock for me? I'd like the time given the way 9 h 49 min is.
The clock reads 9 h 08 min
